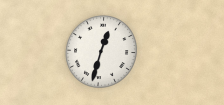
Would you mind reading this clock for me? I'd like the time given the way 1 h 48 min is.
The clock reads 12 h 32 min
